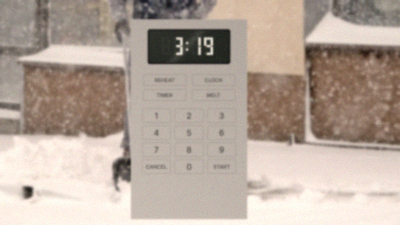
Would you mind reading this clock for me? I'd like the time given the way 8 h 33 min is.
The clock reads 3 h 19 min
